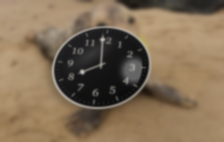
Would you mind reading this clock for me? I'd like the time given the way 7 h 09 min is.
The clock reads 7 h 59 min
